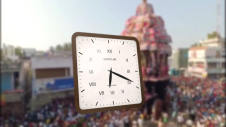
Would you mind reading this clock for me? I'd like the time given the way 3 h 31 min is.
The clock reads 6 h 19 min
